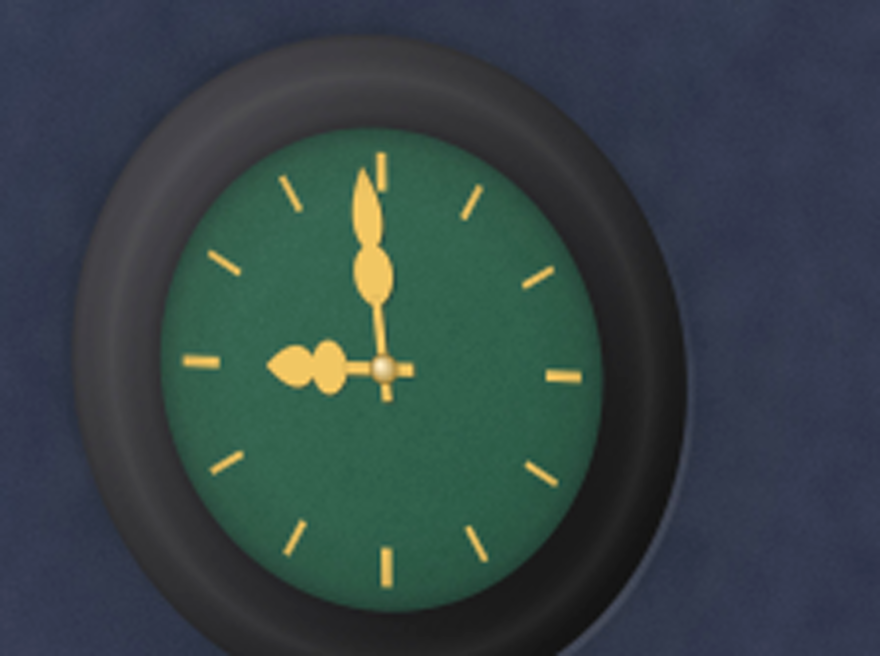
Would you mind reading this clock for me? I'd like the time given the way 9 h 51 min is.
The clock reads 8 h 59 min
